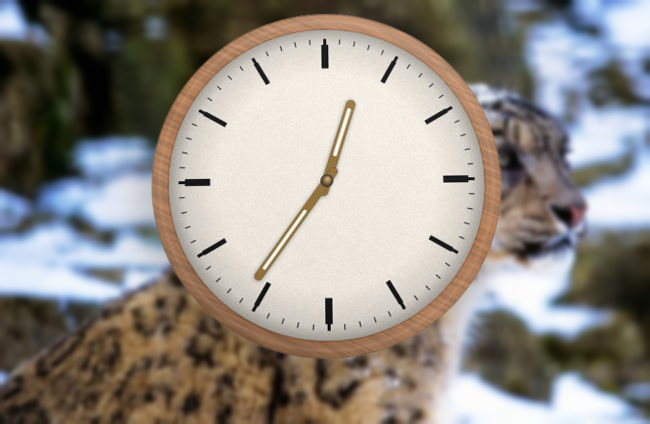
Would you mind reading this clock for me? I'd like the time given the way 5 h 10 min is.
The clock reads 12 h 36 min
